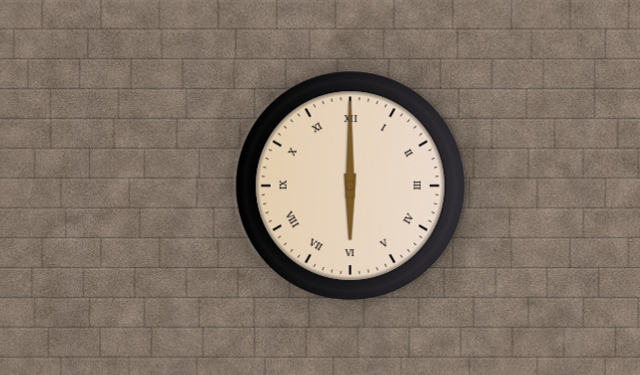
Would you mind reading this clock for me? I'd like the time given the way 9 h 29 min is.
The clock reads 6 h 00 min
